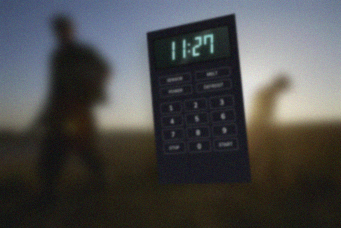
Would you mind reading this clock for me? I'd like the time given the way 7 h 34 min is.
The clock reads 11 h 27 min
